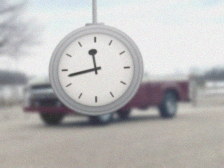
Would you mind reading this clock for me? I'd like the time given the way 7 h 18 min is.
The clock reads 11 h 43 min
